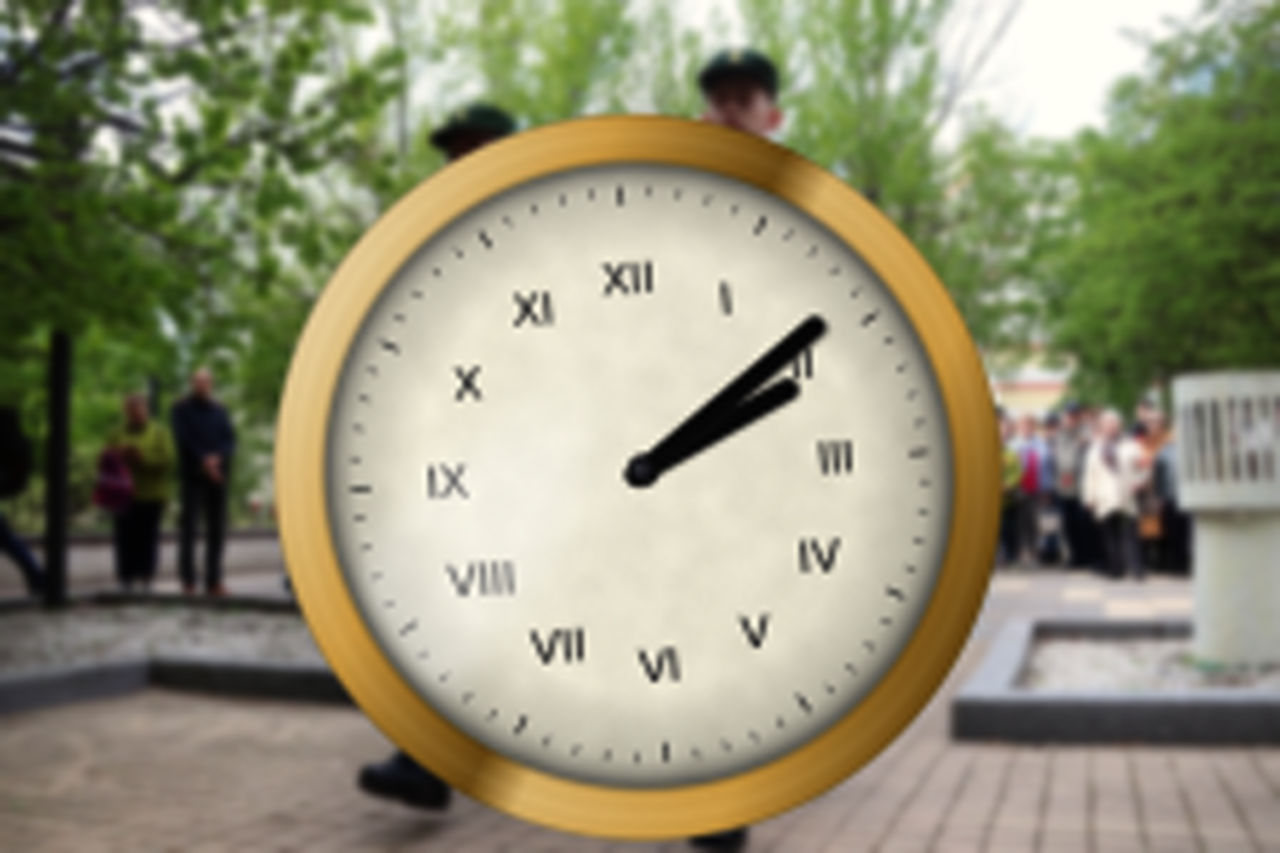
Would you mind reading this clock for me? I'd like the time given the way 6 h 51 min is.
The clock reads 2 h 09 min
